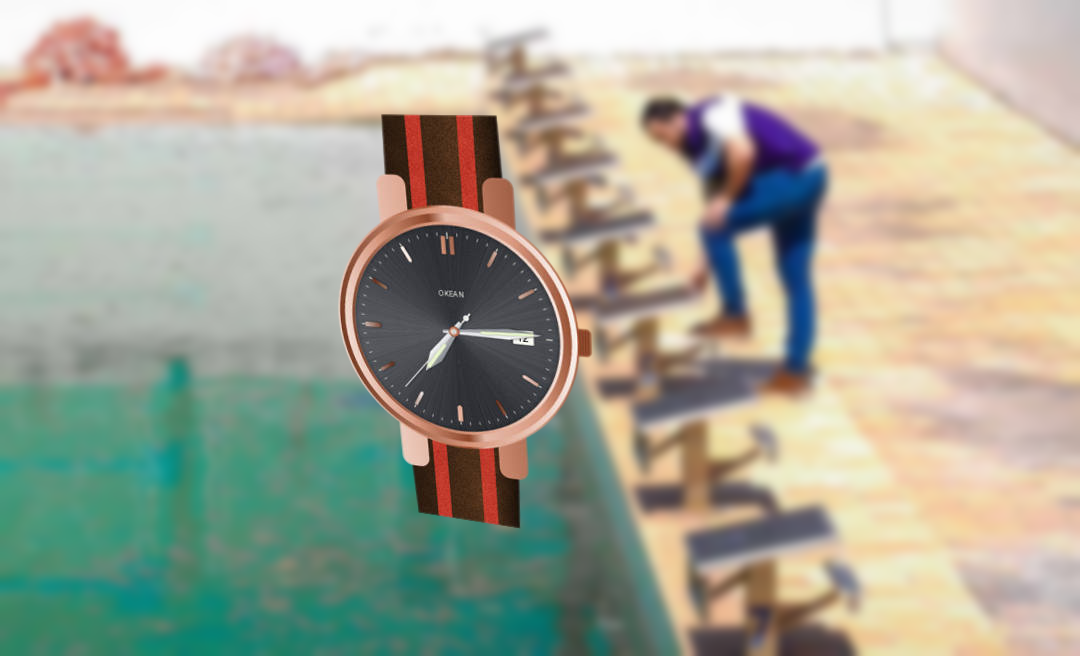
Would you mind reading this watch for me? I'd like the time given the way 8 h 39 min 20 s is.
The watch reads 7 h 14 min 37 s
